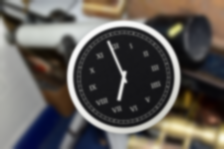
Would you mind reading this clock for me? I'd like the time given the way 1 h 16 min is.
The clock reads 6 h 59 min
